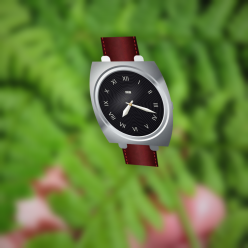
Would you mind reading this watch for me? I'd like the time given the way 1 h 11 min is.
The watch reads 7 h 18 min
